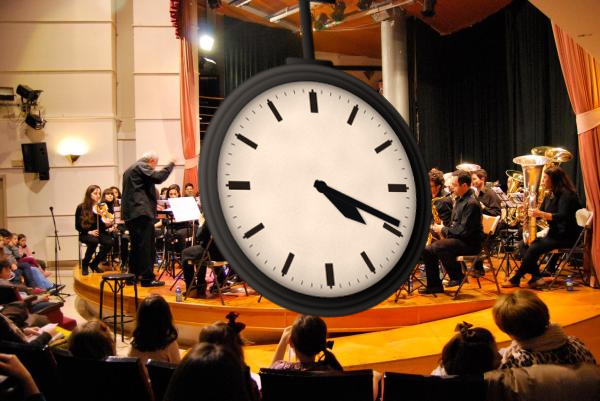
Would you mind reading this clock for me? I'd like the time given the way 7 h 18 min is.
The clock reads 4 h 19 min
